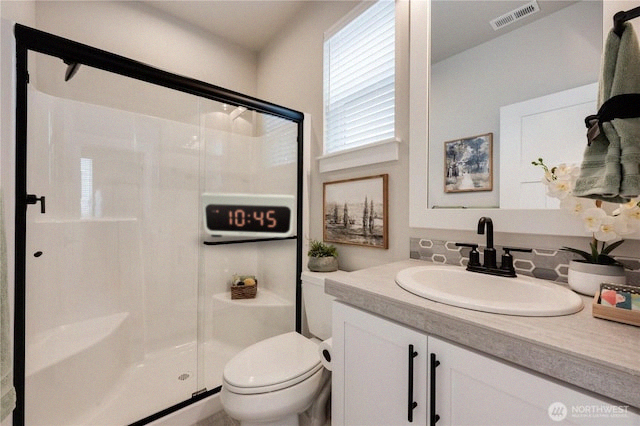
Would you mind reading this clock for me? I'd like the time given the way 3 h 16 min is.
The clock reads 10 h 45 min
